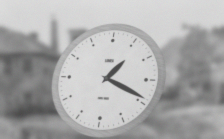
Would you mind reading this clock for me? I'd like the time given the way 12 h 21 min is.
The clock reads 1 h 19 min
